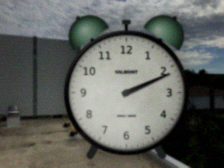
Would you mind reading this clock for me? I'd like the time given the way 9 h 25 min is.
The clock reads 2 h 11 min
